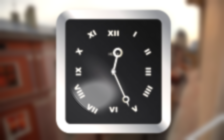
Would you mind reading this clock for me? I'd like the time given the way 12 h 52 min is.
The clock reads 12 h 26 min
